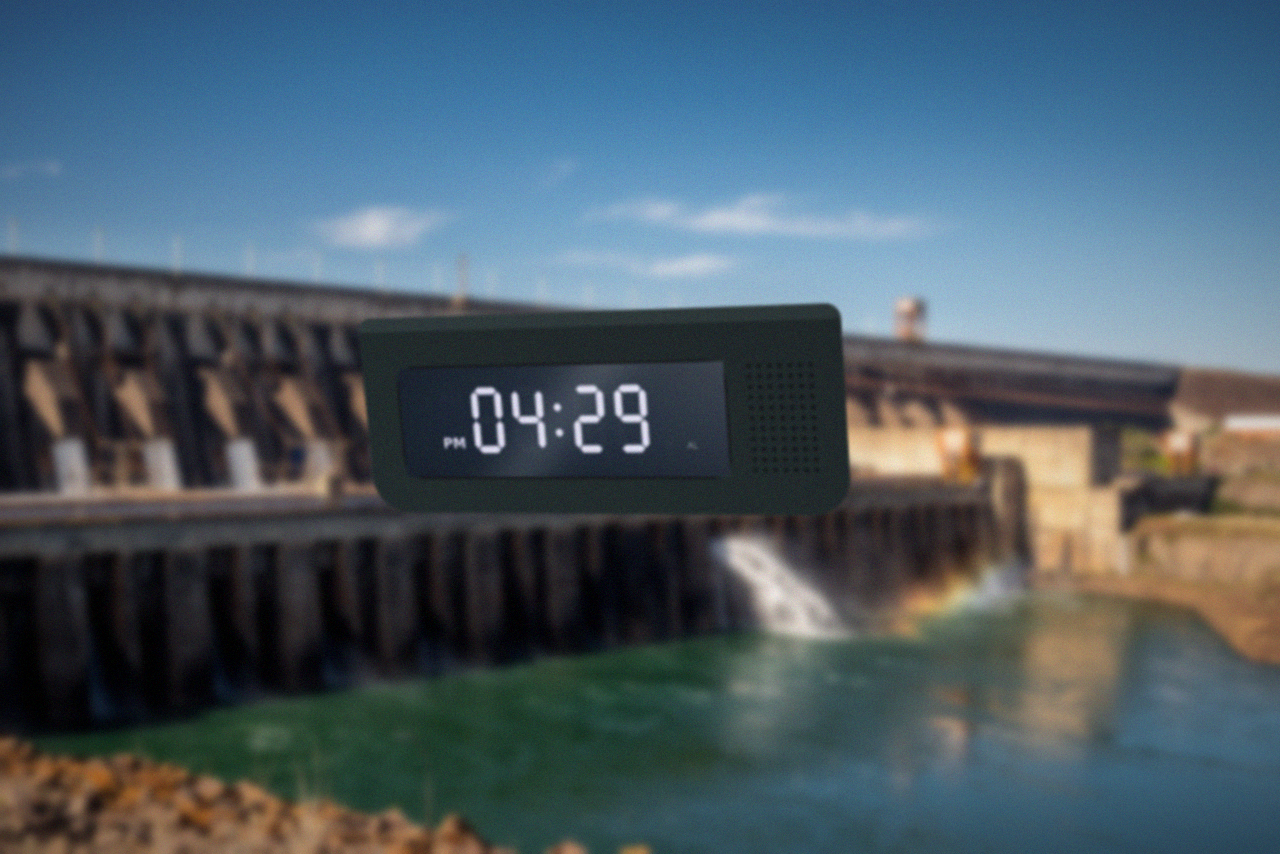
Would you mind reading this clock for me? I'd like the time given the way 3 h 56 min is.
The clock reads 4 h 29 min
